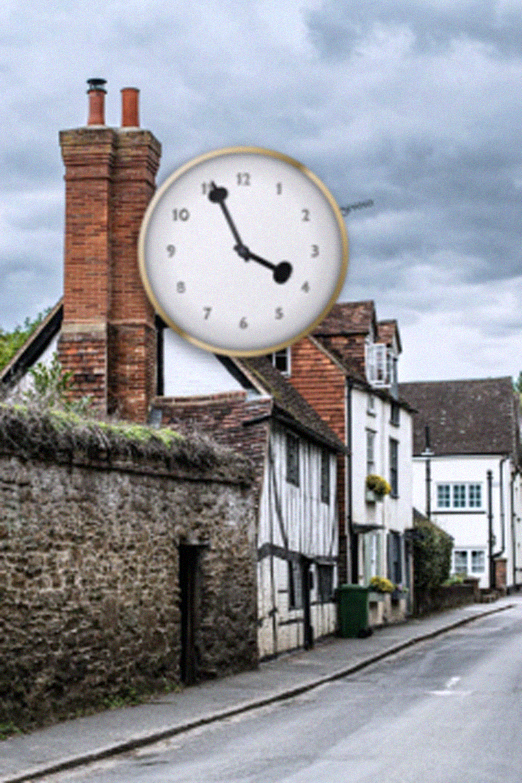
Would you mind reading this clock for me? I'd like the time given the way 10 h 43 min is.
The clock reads 3 h 56 min
